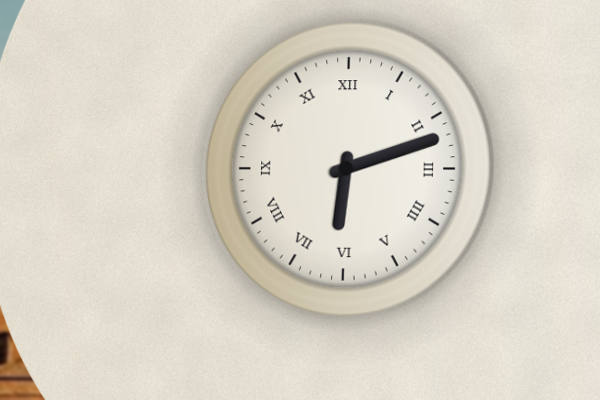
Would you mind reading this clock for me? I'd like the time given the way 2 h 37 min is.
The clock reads 6 h 12 min
